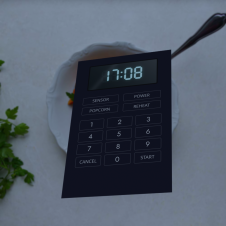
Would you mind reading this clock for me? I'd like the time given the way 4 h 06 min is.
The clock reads 17 h 08 min
